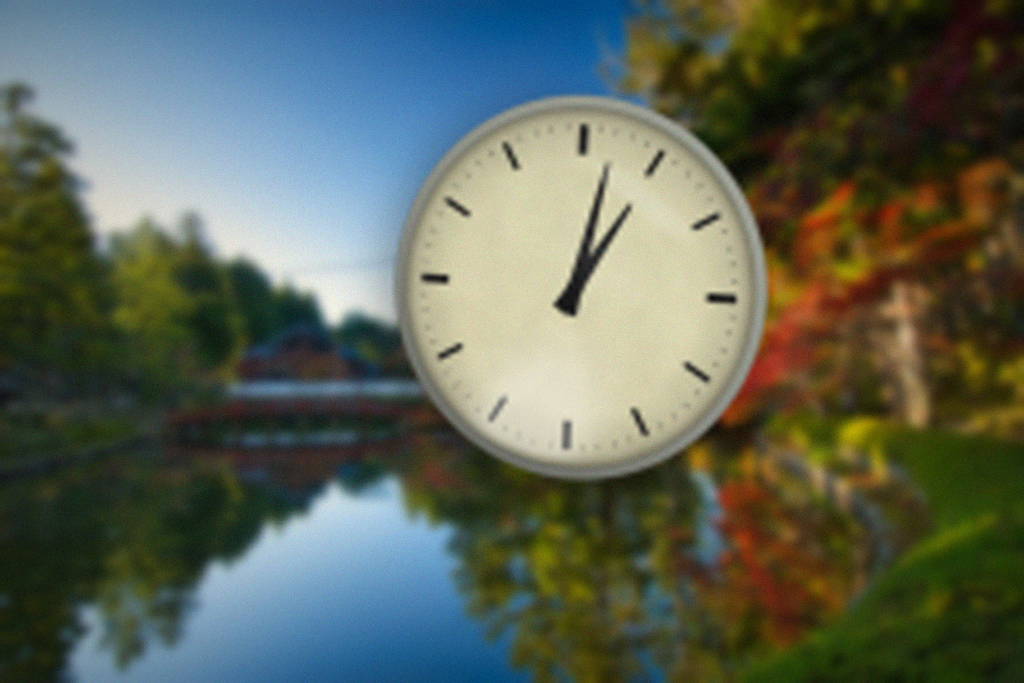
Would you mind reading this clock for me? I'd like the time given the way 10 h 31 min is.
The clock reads 1 h 02 min
